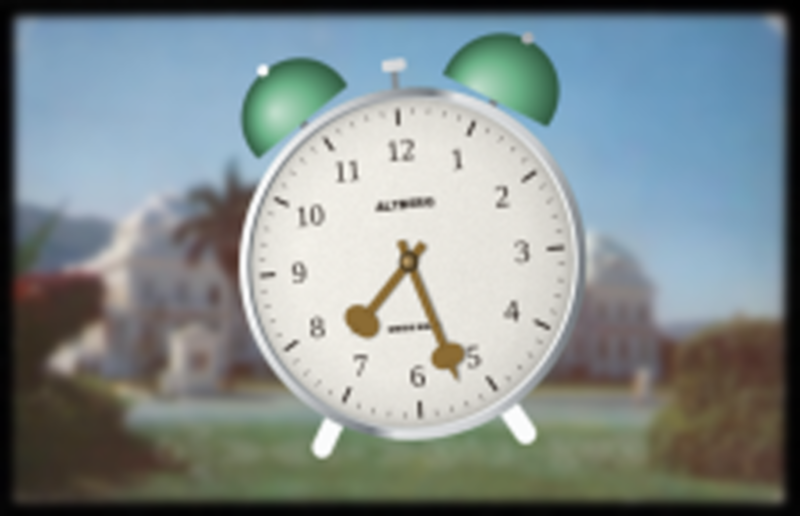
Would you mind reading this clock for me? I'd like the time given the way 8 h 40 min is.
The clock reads 7 h 27 min
